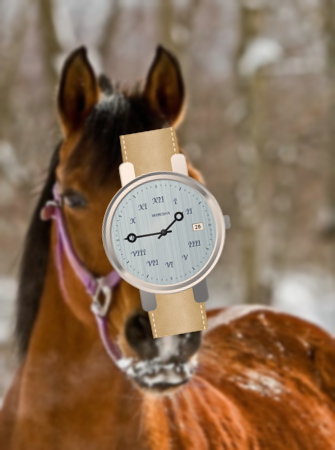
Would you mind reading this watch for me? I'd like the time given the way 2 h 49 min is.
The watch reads 1 h 45 min
